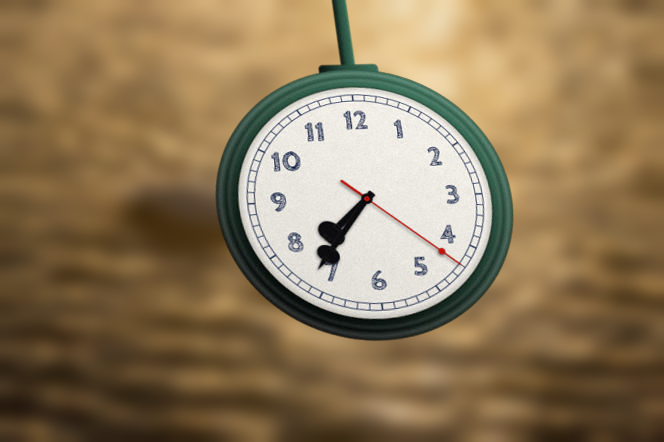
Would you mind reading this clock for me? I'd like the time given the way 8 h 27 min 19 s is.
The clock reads 7 h 36 min 22 s
